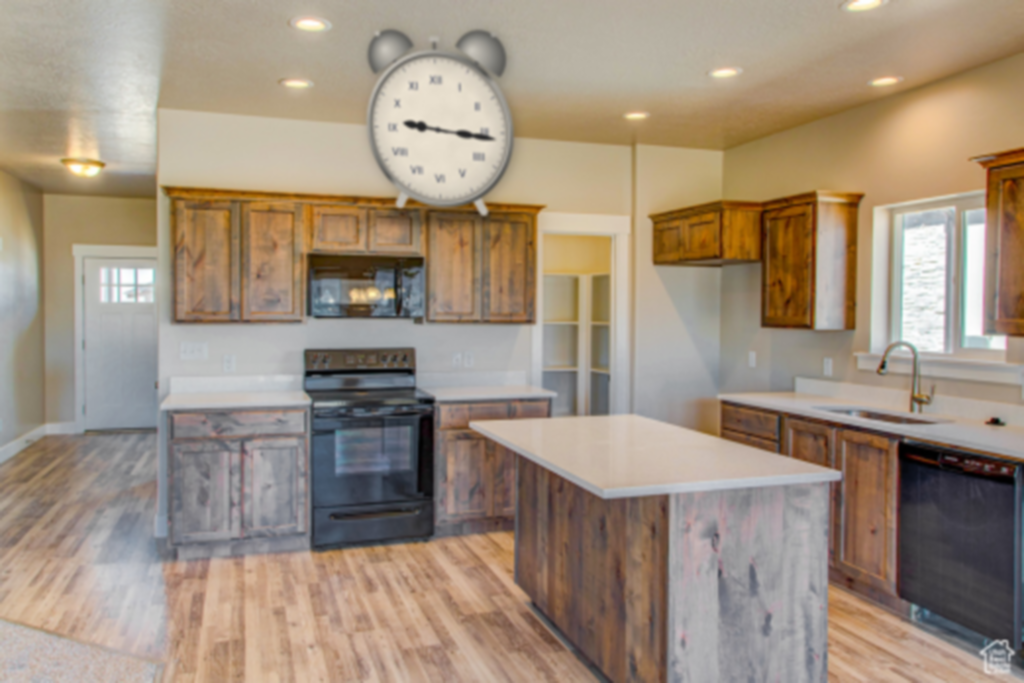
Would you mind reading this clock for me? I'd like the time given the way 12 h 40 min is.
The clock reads 9 h 16 min
